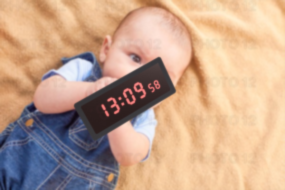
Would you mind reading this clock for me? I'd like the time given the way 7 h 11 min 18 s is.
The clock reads 13 h 09 min 58 s
